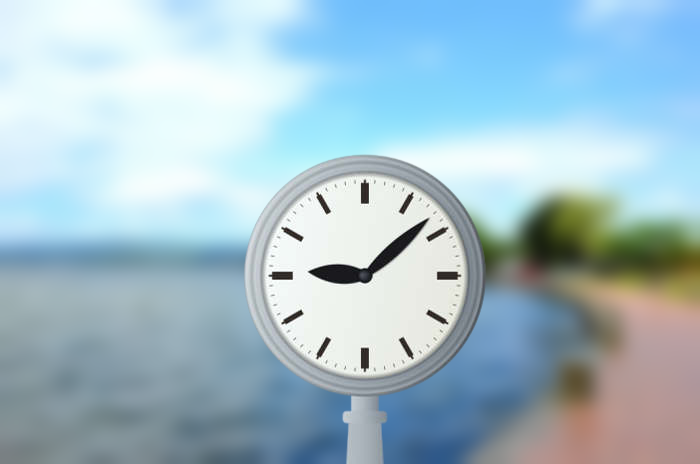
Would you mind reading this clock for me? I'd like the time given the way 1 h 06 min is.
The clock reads 9 h 08 min
